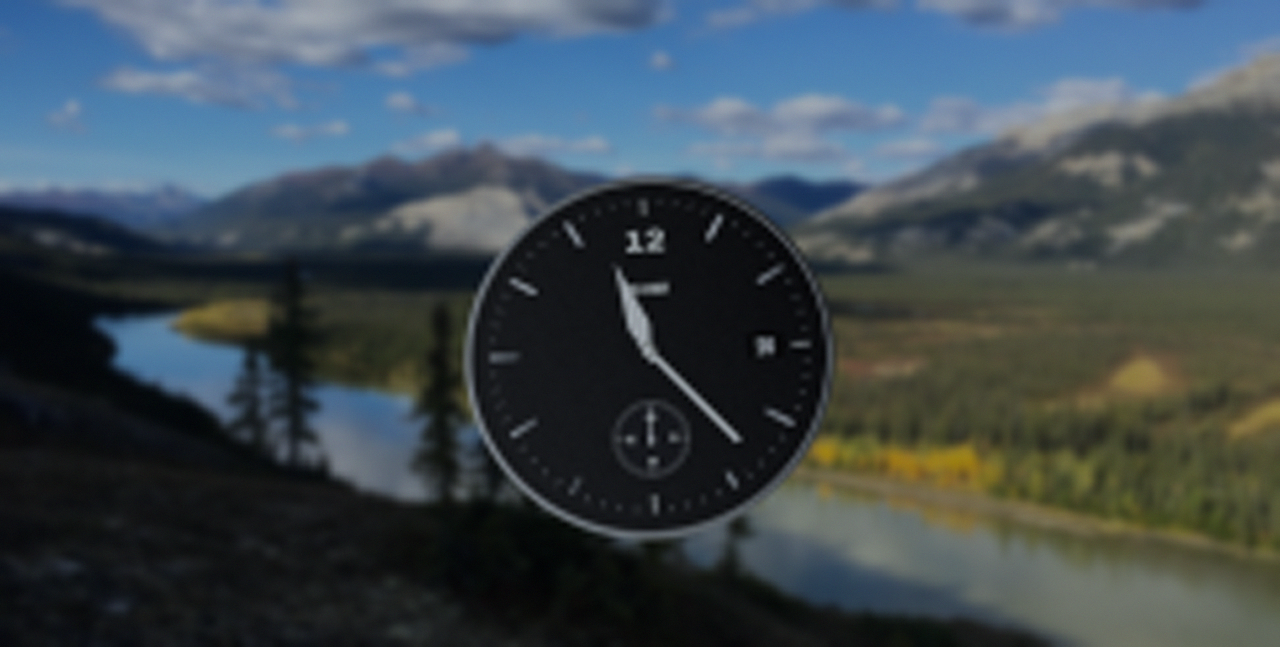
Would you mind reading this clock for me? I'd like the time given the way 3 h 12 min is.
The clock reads 11 h 23 min
